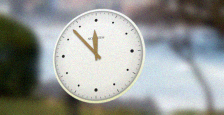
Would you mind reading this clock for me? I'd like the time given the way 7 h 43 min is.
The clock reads 11 h 53 min
